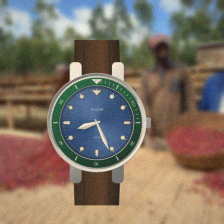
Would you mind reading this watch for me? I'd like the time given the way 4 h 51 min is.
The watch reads 8 h 26 min
